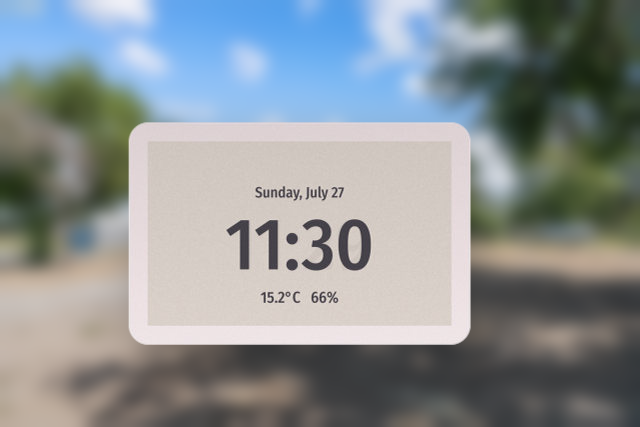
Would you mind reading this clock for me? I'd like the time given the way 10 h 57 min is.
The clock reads 11 h 30 min
